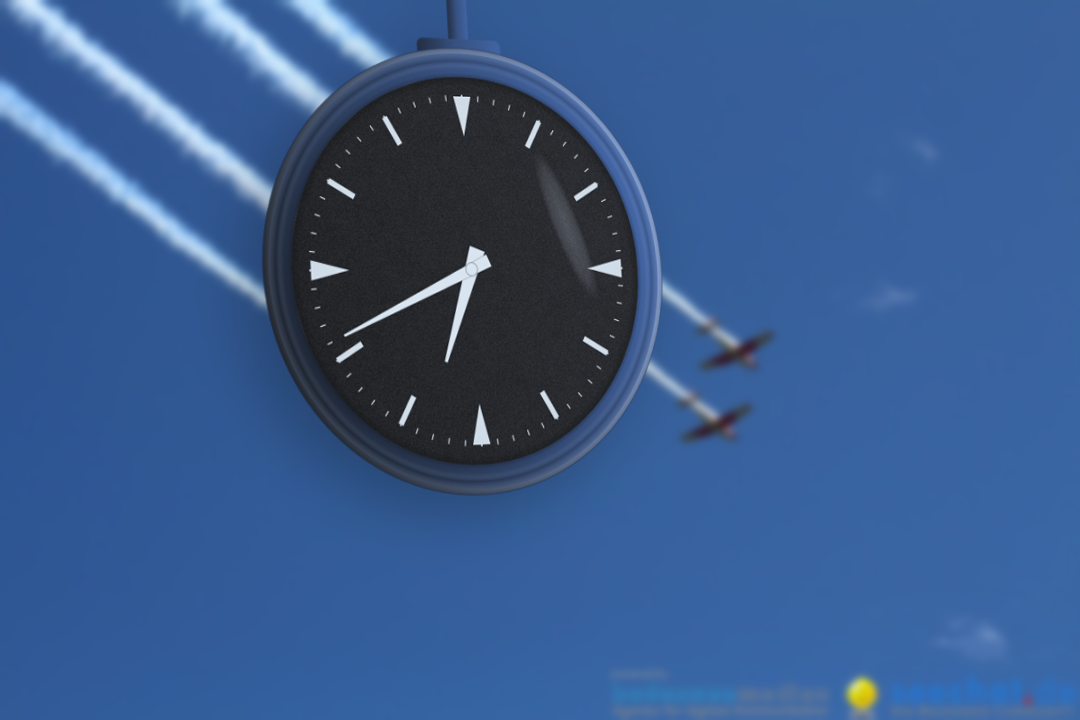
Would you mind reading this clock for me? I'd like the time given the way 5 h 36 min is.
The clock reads 6 h 41 min
